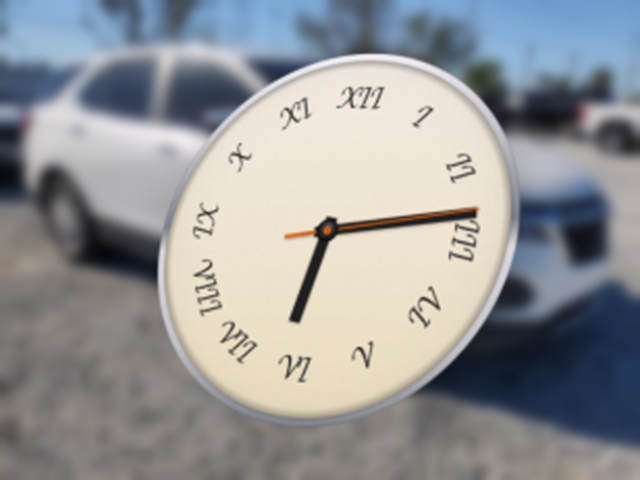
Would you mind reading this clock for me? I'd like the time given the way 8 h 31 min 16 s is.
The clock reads 6 h 13 min 13 s
